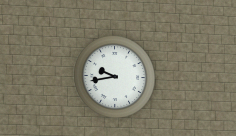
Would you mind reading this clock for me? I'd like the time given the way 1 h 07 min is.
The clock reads 9 h 43 min
